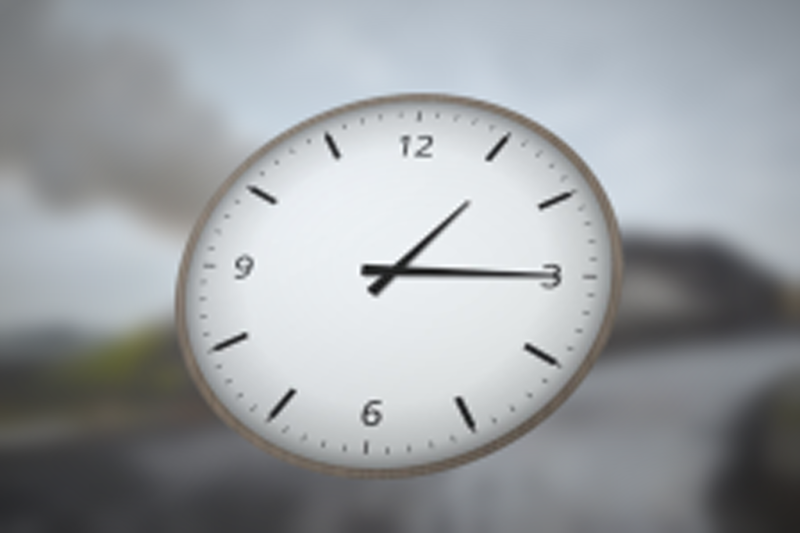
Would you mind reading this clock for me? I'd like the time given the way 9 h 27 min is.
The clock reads 1 h 15 min
